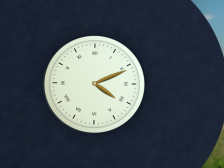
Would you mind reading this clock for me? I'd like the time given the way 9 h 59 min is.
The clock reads 4 h 11 min
